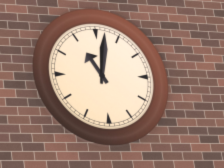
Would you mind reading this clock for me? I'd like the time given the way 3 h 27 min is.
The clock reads 11 h 02 min
